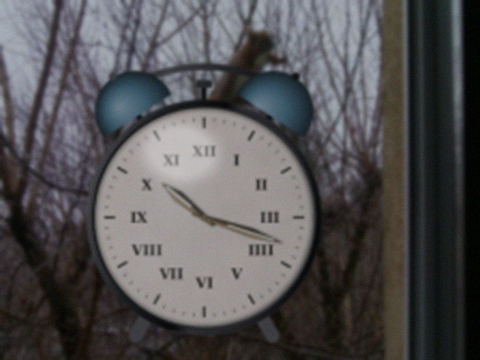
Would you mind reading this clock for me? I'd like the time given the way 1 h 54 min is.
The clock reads 10 h 18 min
